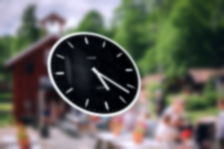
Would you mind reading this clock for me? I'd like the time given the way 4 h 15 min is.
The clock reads 5 h 22 min
